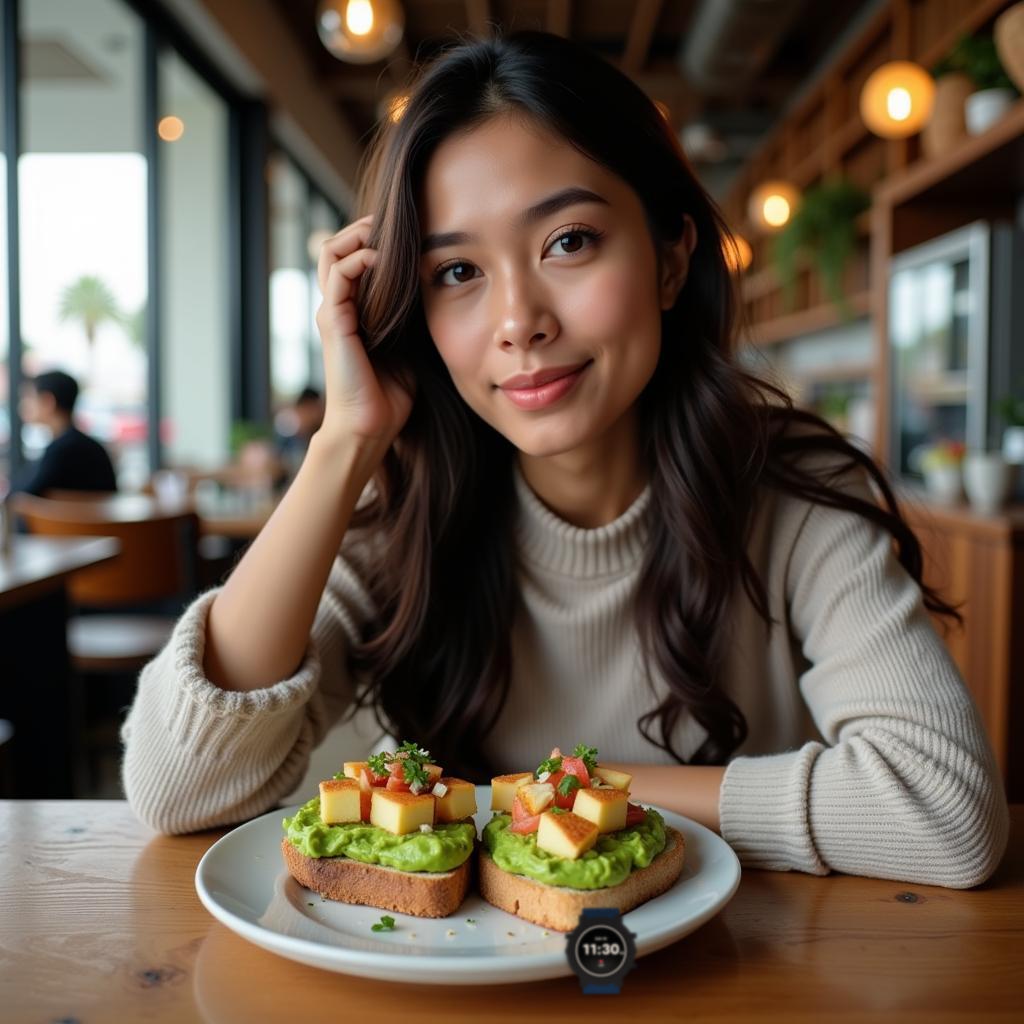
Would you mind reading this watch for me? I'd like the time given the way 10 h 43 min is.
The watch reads 11 h 30 min
